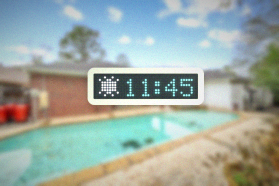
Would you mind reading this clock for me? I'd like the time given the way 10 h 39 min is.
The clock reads 11 h 45 min
